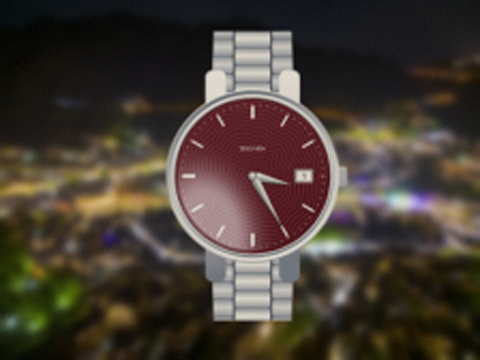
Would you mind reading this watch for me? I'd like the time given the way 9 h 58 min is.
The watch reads 3 h 25 min
